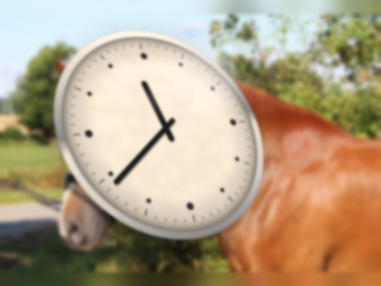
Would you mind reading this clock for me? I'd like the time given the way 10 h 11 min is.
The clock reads 11 h 39 min
